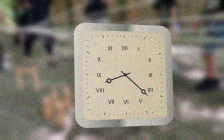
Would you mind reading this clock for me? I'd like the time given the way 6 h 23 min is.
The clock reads 8 h 22 min
